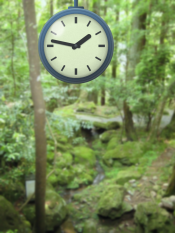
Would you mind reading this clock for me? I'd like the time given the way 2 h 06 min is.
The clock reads 1 h 47 min
